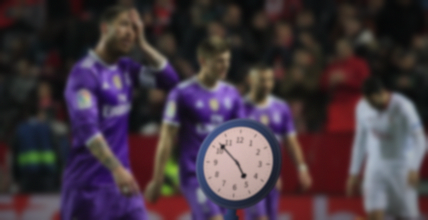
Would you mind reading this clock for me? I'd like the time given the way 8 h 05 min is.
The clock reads 4 h 52 min
